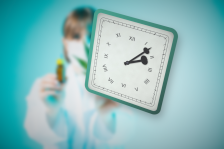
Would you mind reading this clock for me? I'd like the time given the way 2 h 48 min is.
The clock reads 2 h 07 min
